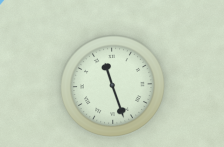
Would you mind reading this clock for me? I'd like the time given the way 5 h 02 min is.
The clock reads 11 h 27 min
